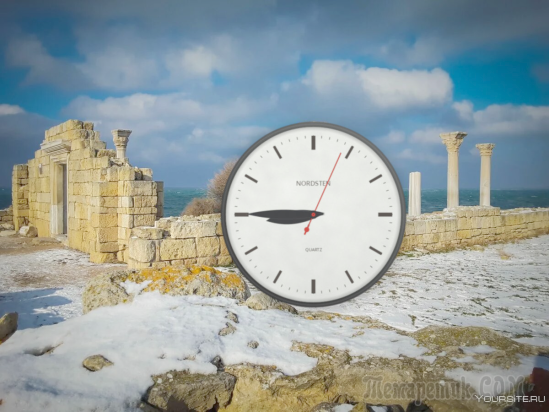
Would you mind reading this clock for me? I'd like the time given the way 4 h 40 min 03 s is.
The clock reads 8 h 45 min 04 s
